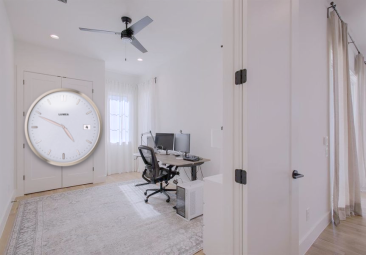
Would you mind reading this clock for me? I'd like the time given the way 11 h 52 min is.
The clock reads 4 h 49 min
